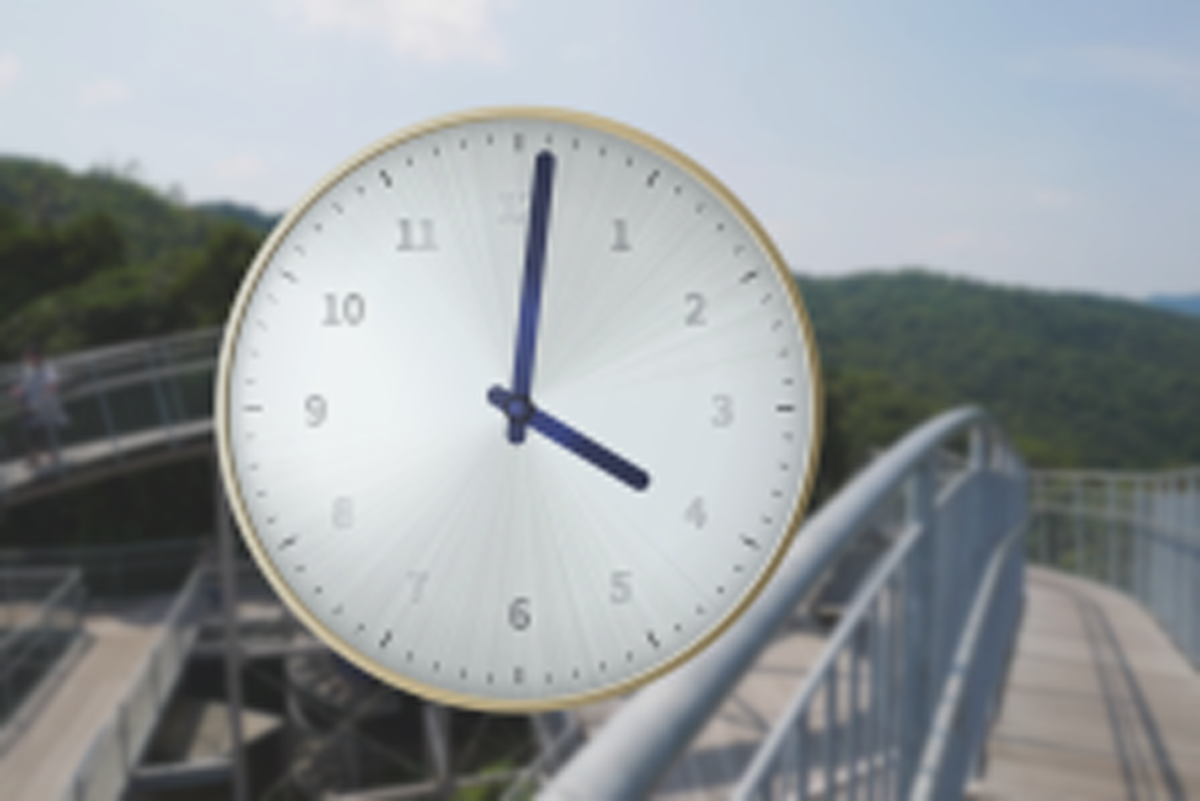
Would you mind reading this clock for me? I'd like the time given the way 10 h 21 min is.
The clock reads 4 h 01 min
